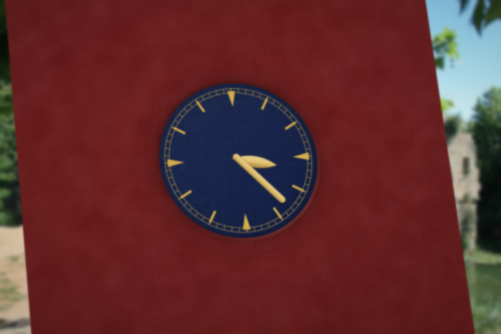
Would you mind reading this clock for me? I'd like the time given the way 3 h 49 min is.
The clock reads 3 h 23 min
